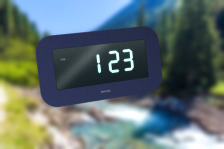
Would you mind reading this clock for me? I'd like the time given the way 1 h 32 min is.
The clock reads 1 h 23 min
